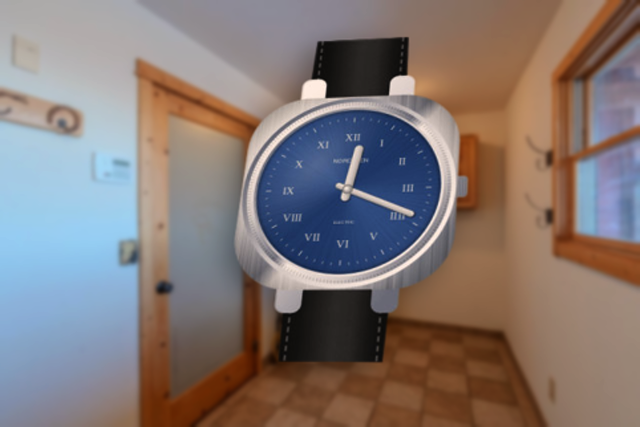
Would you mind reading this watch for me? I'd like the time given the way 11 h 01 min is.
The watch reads 12 h 19 min
